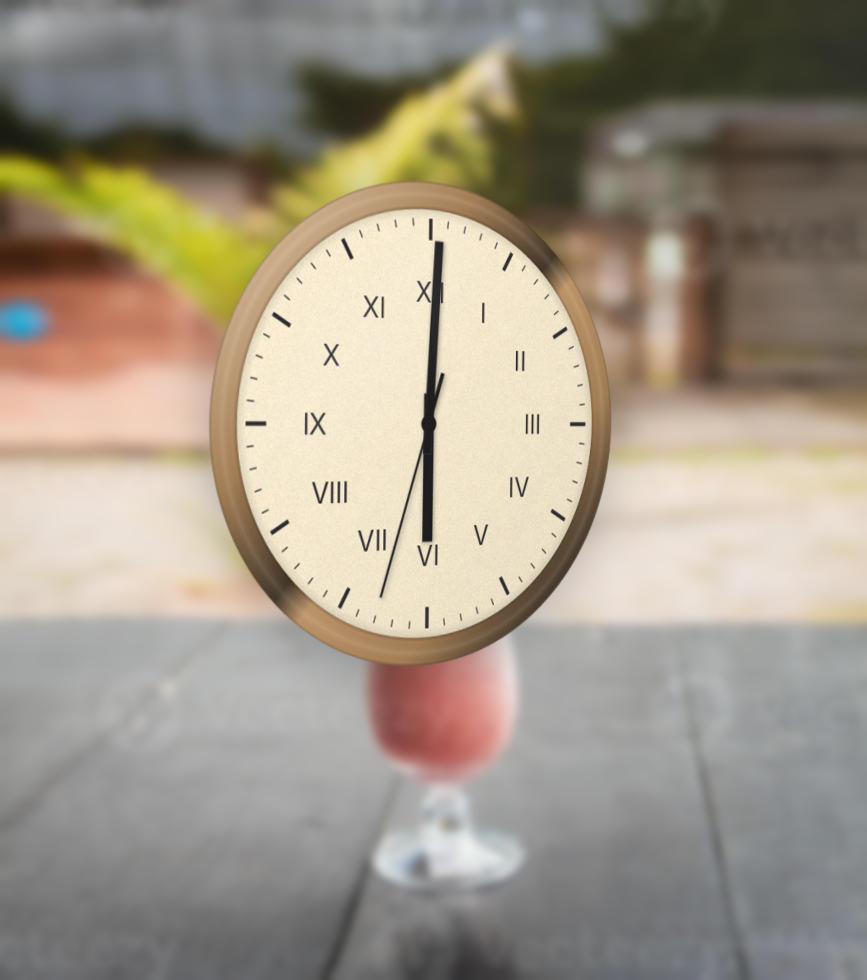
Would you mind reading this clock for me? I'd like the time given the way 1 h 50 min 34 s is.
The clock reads 6 h 00 min 33 s
